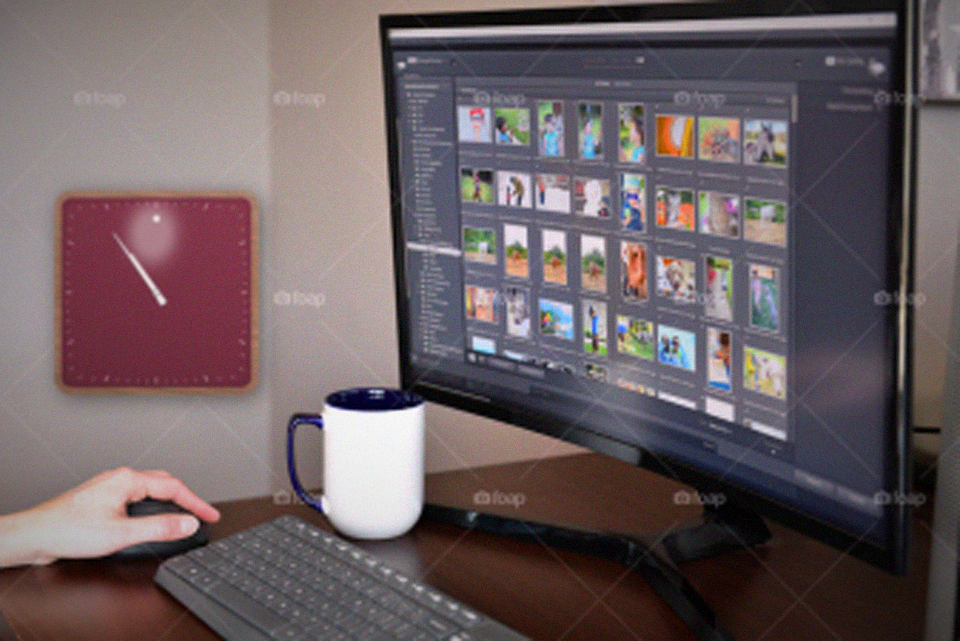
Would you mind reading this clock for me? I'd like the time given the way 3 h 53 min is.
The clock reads 10 h 54 min
